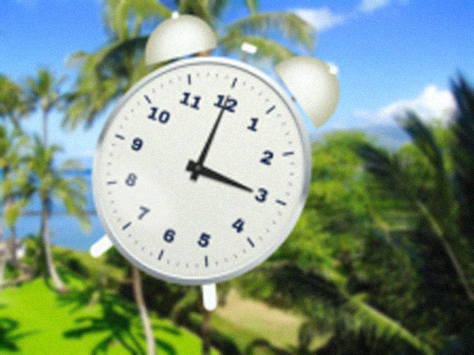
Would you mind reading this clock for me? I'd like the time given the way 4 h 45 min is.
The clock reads 3 h 00 min
